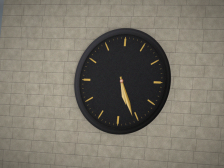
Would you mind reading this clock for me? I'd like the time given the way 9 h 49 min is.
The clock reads 5 h 26 min
